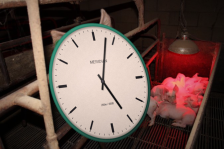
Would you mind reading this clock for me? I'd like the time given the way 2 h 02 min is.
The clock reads 5 h 03 min
